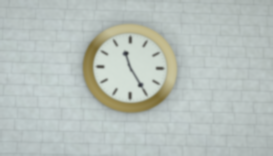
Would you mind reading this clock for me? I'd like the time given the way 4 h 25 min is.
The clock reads 11 h 25 min
